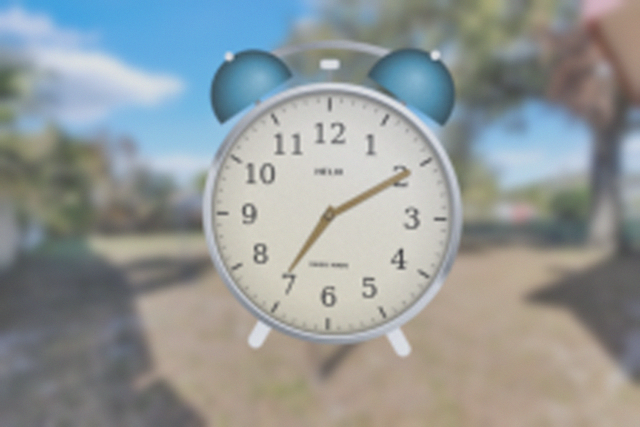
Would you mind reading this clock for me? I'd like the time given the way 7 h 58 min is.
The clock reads 7 h 10 min
